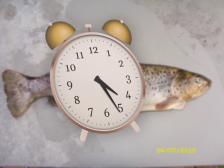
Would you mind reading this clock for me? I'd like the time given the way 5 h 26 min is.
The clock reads 4 h 26 min
